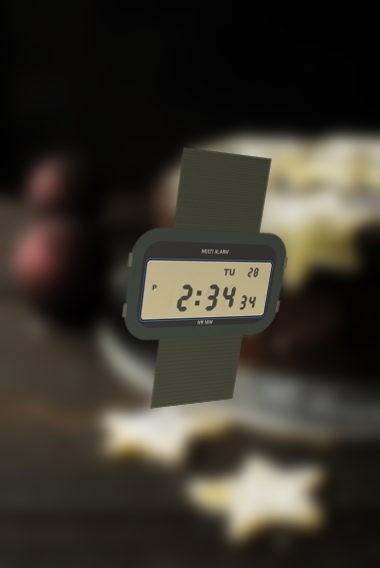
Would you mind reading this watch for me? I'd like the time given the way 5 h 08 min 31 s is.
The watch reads 2 h 34 min 34 s
